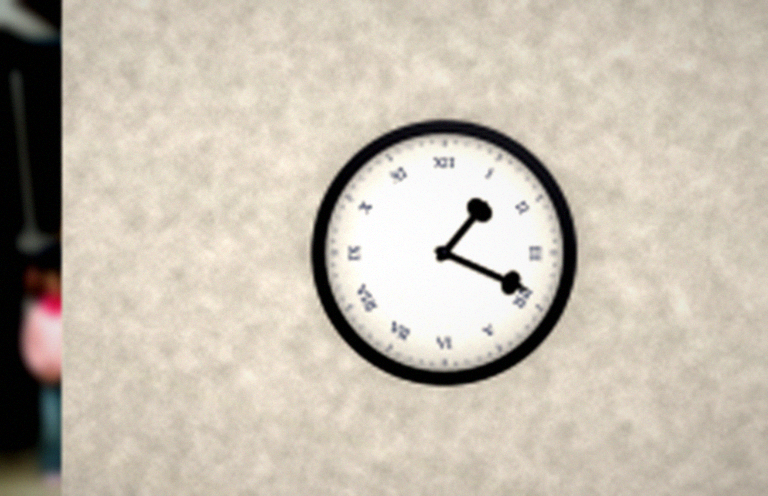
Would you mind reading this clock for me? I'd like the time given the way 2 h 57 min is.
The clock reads 1 h 19 min
